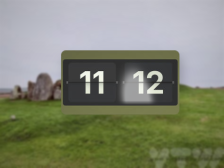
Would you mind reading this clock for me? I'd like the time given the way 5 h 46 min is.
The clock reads 11 h 12 min
